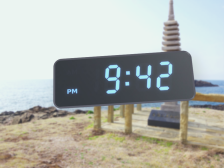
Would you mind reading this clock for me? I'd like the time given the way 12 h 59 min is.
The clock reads 9 h 42 min
